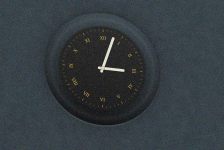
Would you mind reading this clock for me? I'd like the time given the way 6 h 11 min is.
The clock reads 3 h 03 min
